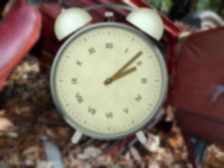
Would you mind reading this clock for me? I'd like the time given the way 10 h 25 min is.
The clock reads 2 h 08 min
